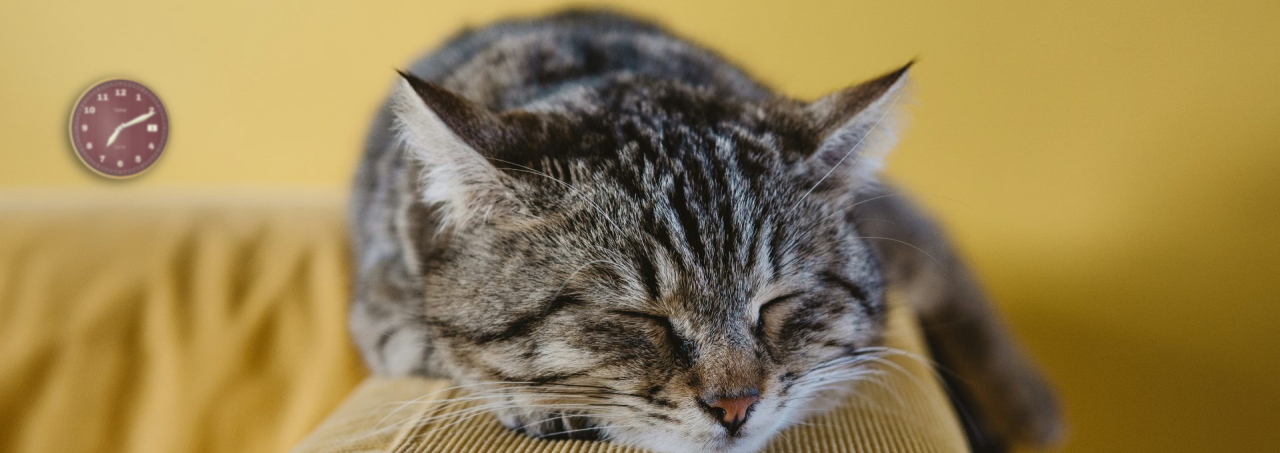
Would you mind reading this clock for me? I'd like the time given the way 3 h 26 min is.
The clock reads 7 h 11 min
